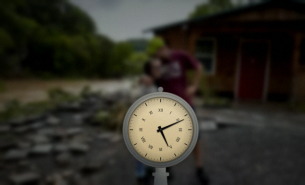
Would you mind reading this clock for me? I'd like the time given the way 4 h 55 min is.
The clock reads 5 h 11 min
